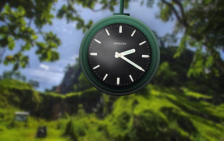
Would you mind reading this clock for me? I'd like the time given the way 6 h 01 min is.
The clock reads 2 h 20 min
